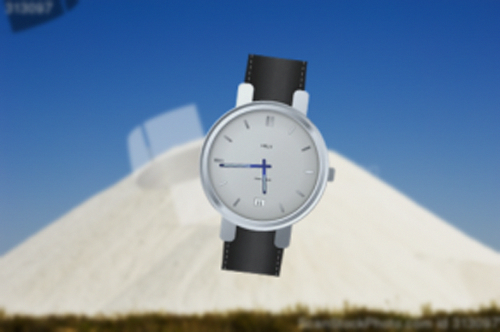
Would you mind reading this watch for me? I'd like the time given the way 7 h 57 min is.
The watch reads 5 h 44 min
